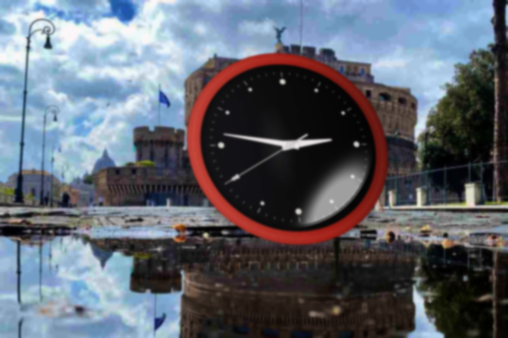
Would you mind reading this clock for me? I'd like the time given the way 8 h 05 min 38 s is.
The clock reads 2 h 46 min 40 s
